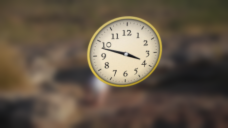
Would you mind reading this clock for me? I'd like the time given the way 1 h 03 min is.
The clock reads 3 h 48 min
